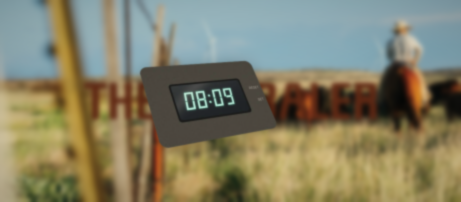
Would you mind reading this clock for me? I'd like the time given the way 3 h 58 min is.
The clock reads 8 h 09 min
